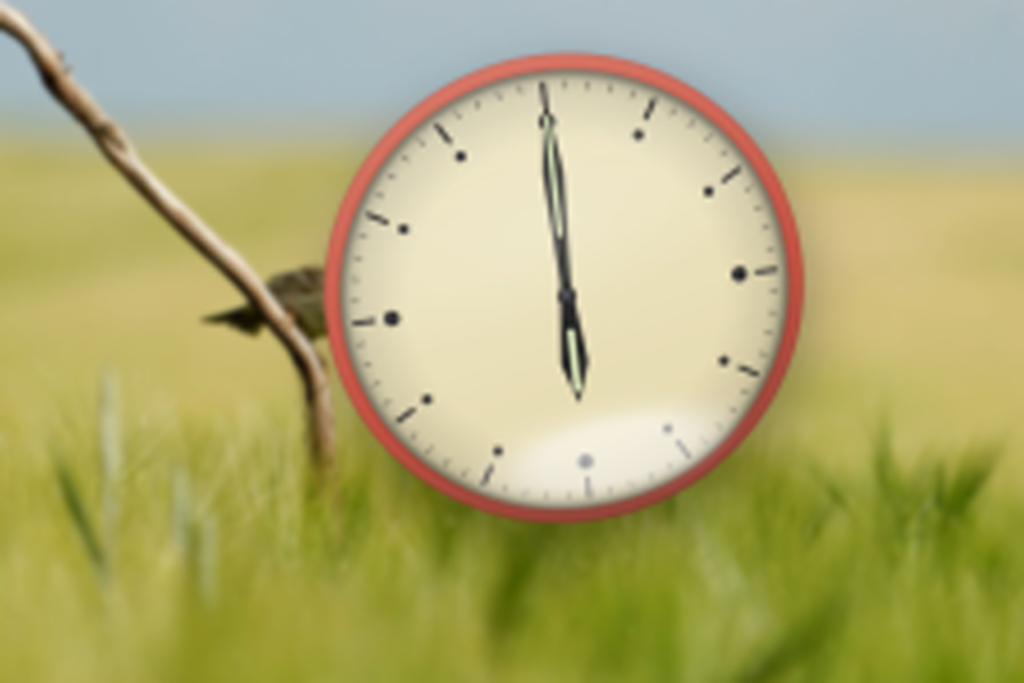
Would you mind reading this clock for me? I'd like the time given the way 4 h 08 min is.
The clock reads 6 h 00 min
